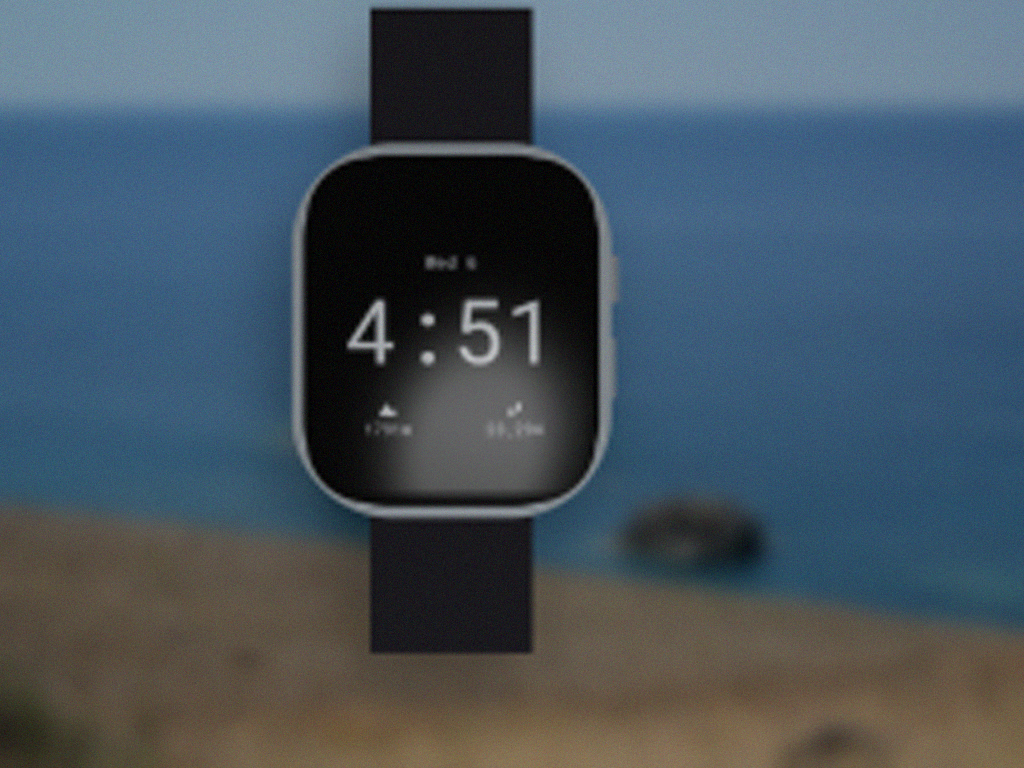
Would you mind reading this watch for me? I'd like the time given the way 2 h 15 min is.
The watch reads 4 h 51 min
